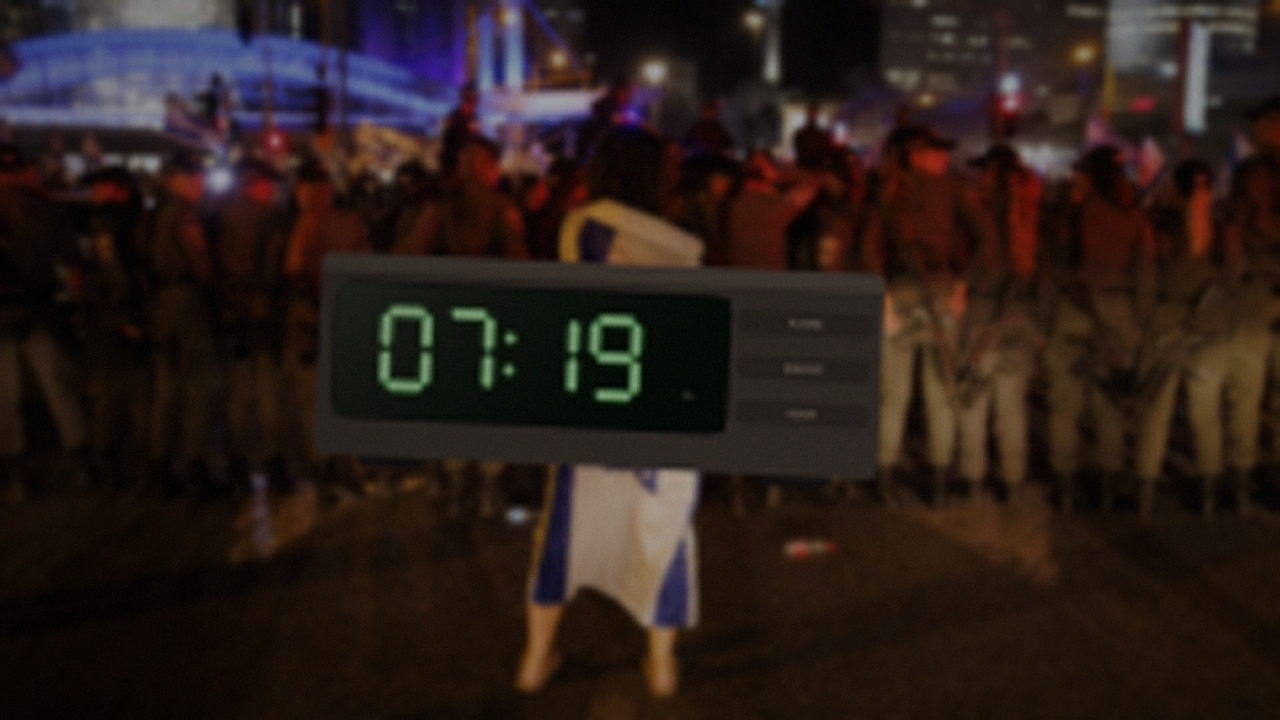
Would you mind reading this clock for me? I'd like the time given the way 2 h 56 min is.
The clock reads 7 h 19 min
